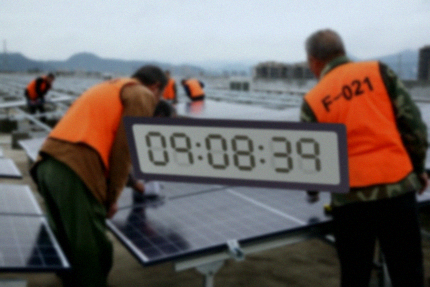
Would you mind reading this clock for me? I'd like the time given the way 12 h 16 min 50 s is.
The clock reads 9 h 08 min 39 s
